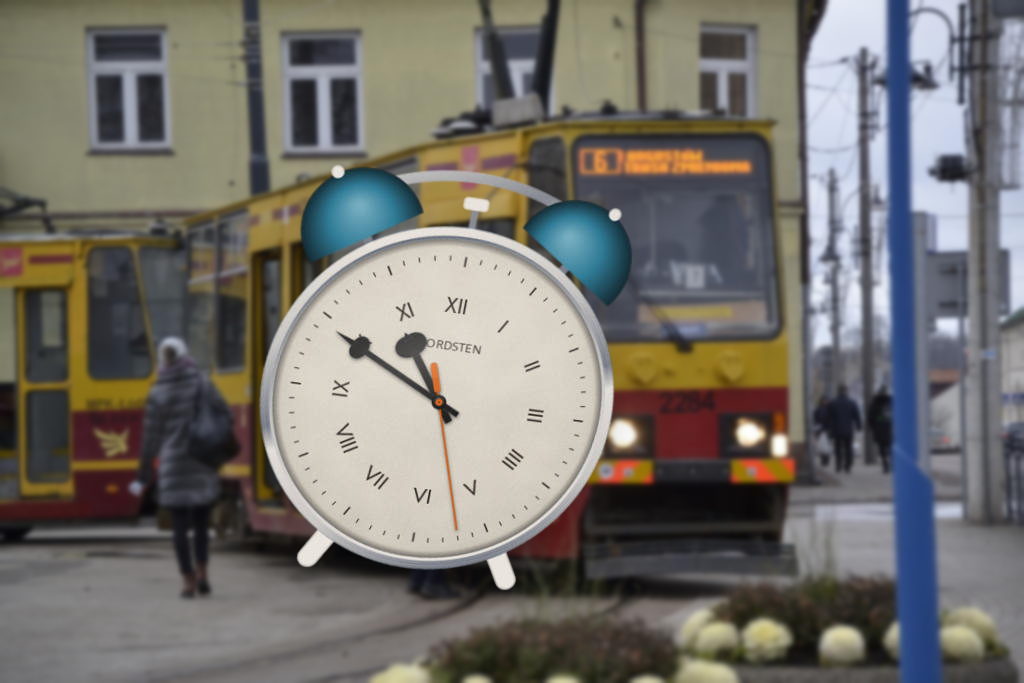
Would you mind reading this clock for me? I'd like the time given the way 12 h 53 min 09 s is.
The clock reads 10 h 49 min 27 s
